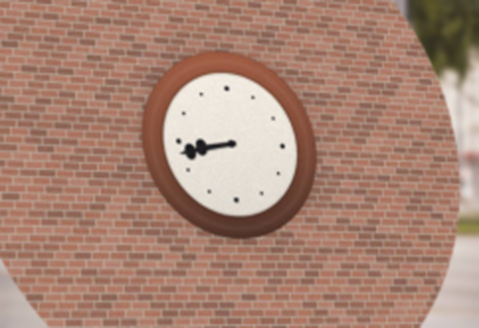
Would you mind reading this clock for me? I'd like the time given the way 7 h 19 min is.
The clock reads 8 h 43 min
